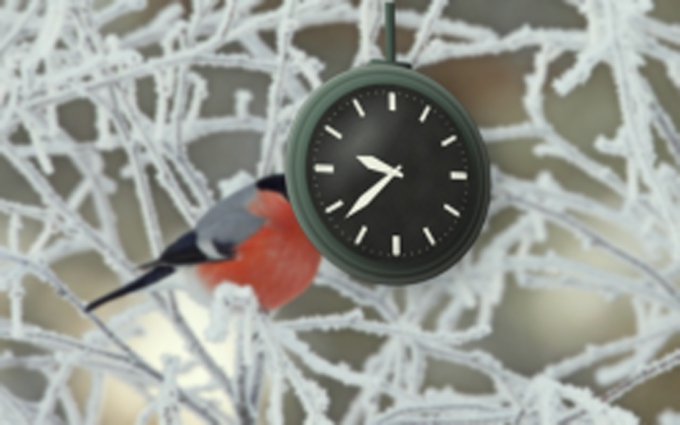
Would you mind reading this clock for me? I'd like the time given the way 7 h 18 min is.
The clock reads 9 h 38 min
